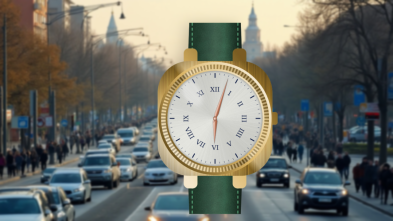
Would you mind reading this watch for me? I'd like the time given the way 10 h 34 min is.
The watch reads 6 h 03 min
